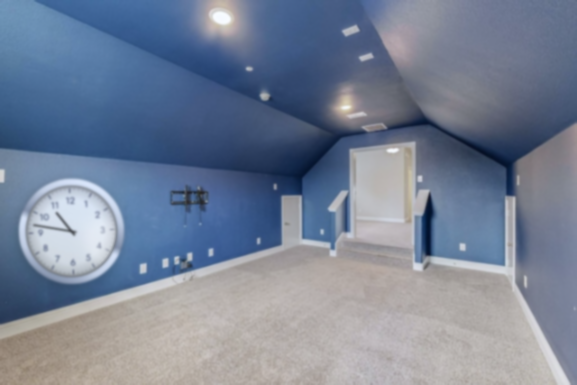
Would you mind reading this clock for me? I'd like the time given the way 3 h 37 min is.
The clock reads 10 h 47 min
